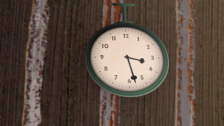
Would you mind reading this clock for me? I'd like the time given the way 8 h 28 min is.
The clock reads 3 h 28 min
